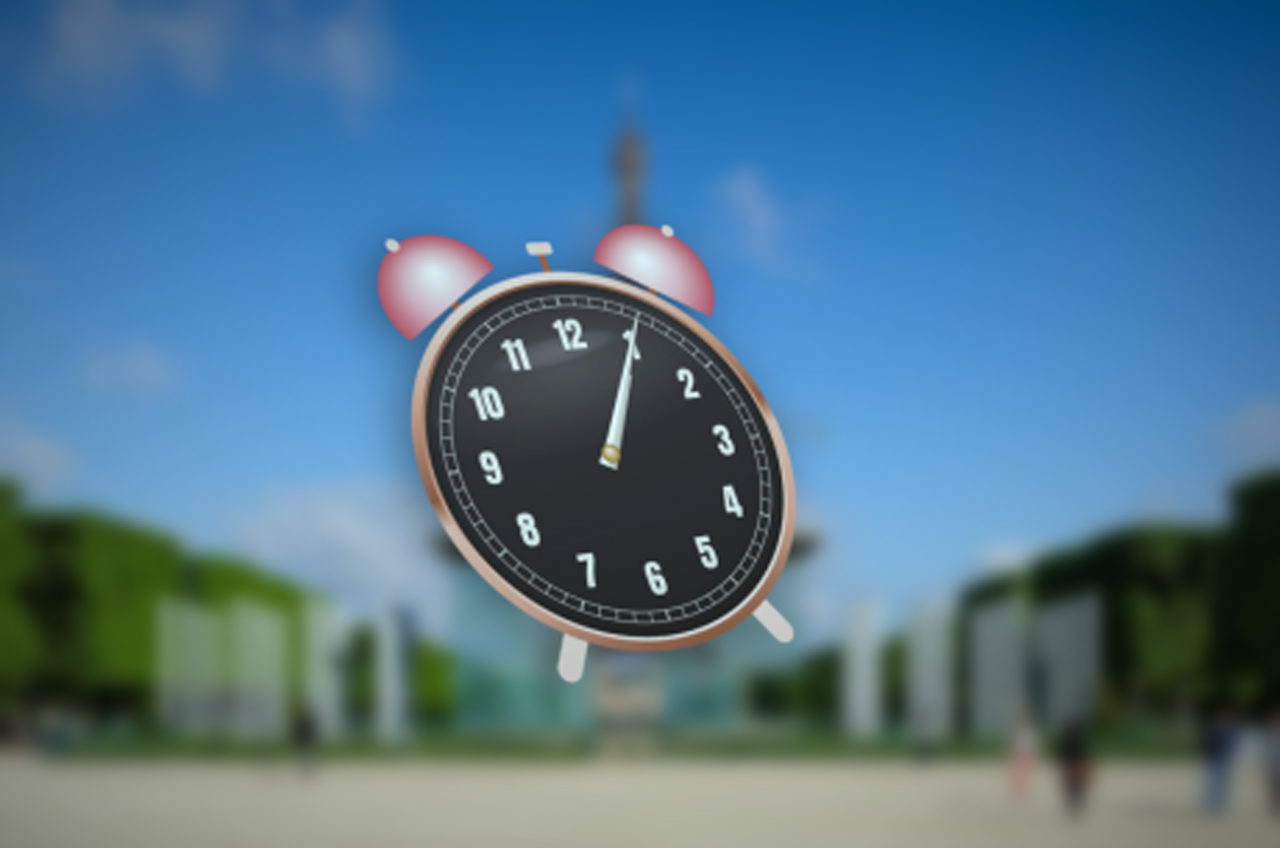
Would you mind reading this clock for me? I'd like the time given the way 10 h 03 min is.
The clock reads 1 h 05 min
